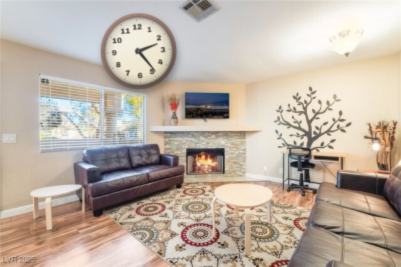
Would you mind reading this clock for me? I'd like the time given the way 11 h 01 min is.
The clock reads 2 h 24 min
